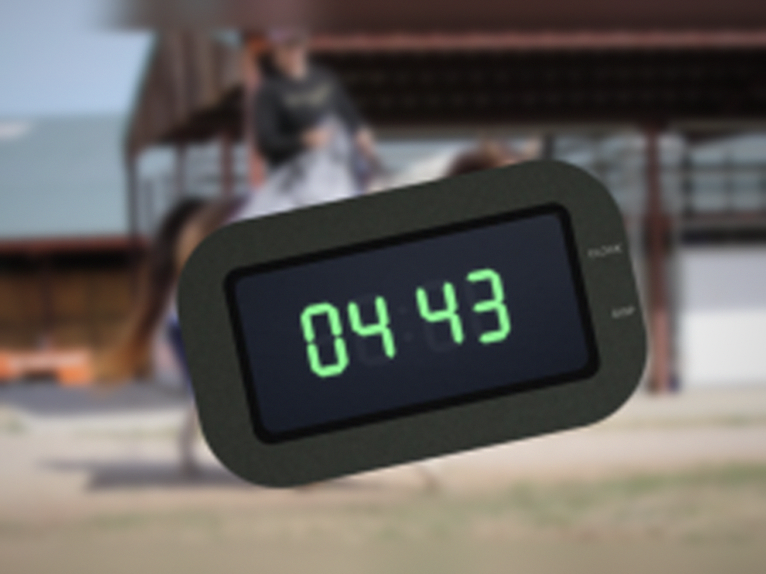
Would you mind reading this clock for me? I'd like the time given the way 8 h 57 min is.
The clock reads 4 h 43 min
